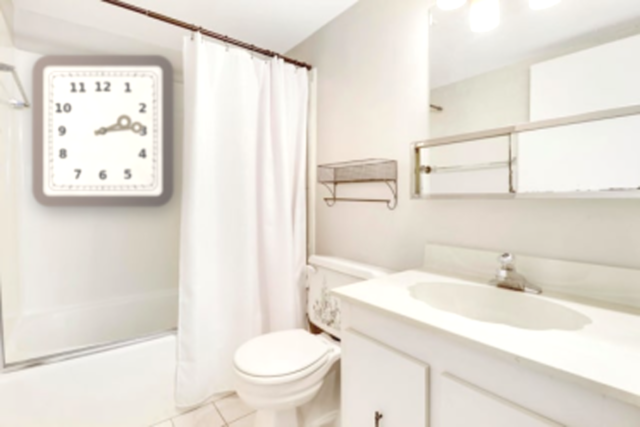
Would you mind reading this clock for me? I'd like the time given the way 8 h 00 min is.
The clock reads 2 h 14 min
